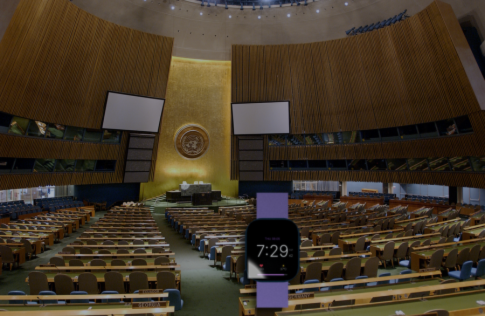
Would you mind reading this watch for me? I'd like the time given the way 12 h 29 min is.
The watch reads 7 h 29 min
